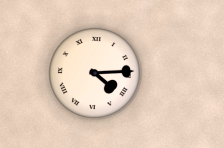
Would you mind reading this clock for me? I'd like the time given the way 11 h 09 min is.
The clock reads 4 h 14 min
